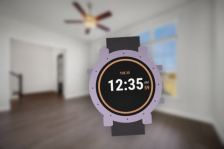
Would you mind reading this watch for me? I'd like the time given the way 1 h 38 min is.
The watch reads 12 h 35 min
